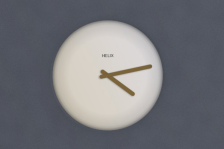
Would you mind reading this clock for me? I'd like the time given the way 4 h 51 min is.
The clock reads 4 h 13 min
